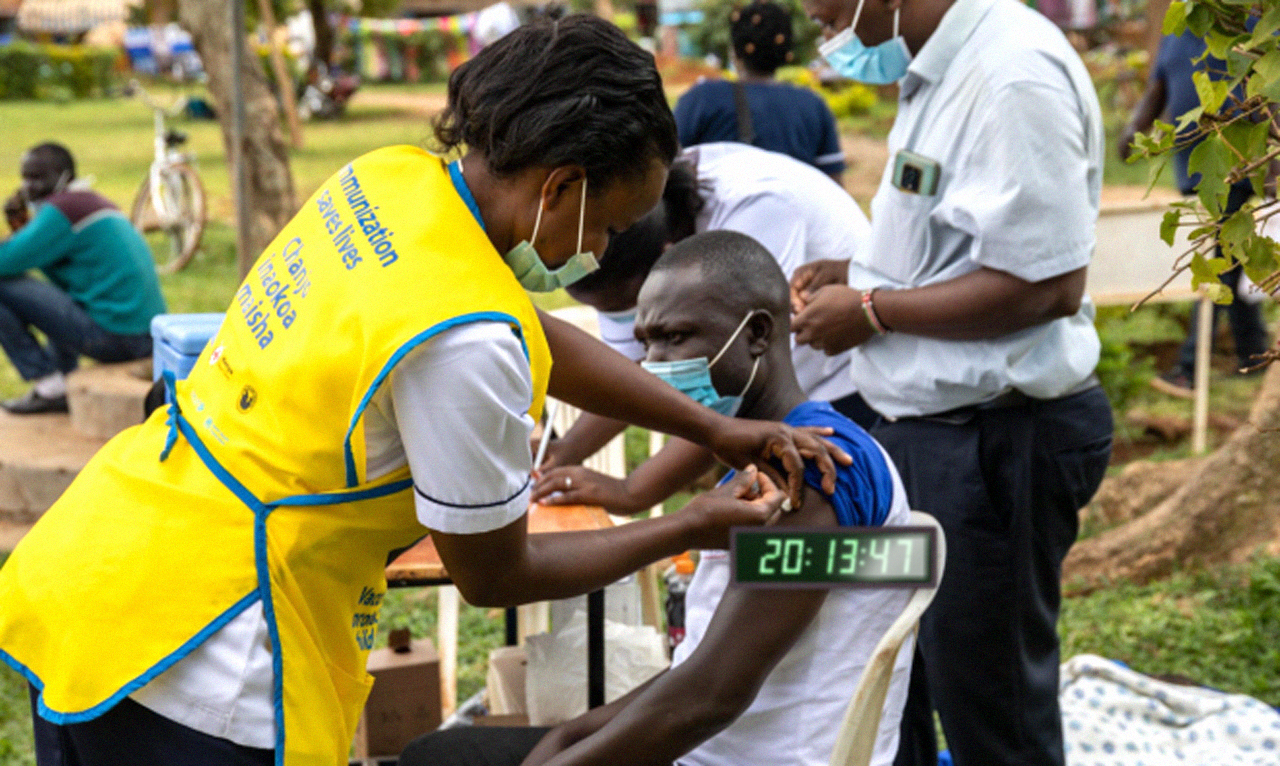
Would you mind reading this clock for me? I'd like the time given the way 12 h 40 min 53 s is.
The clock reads 20 h 13 min 47 s
